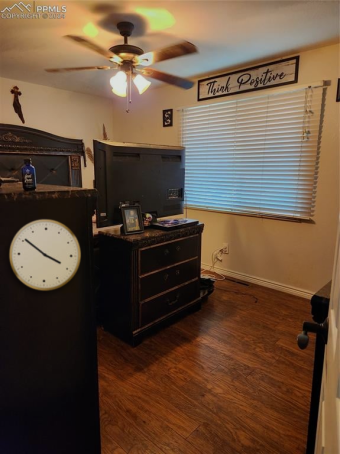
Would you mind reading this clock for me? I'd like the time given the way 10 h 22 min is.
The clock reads 3 h 51 min
